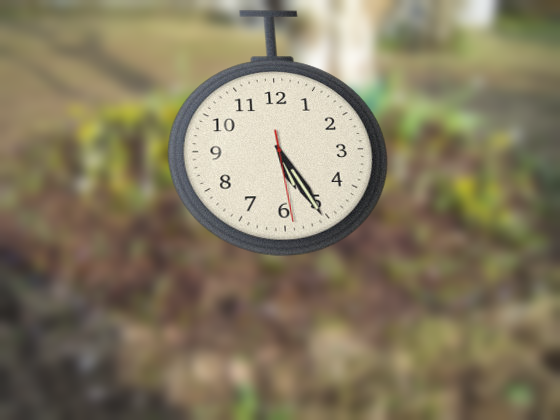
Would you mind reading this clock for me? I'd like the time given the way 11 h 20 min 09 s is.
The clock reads 5 h 25 min 29 s
